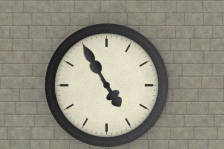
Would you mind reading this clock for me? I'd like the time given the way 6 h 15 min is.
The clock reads 4 h 55 min
